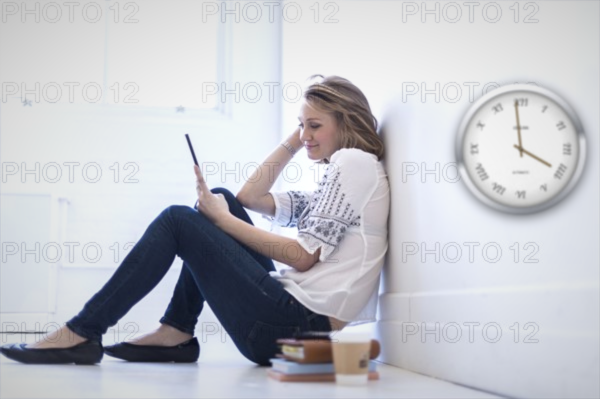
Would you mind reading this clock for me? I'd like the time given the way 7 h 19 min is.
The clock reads 3 h 59 min
